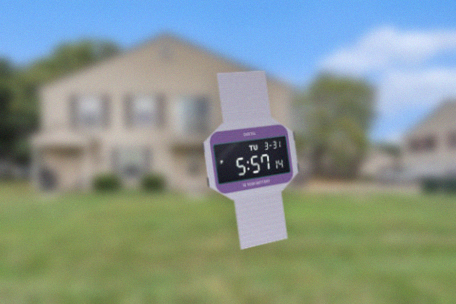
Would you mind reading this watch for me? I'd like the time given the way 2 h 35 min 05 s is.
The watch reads 5 h 57 min 14 s
